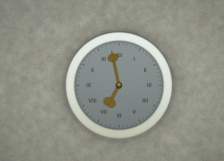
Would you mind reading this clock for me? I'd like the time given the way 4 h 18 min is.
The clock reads 6 h 58 min
